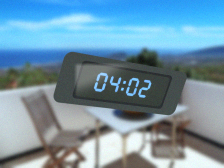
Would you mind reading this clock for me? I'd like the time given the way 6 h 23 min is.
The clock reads 4 h 02 min
